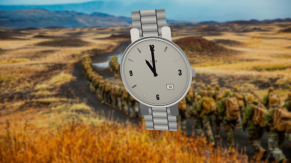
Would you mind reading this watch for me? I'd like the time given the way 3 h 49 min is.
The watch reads 11 h 00 min
